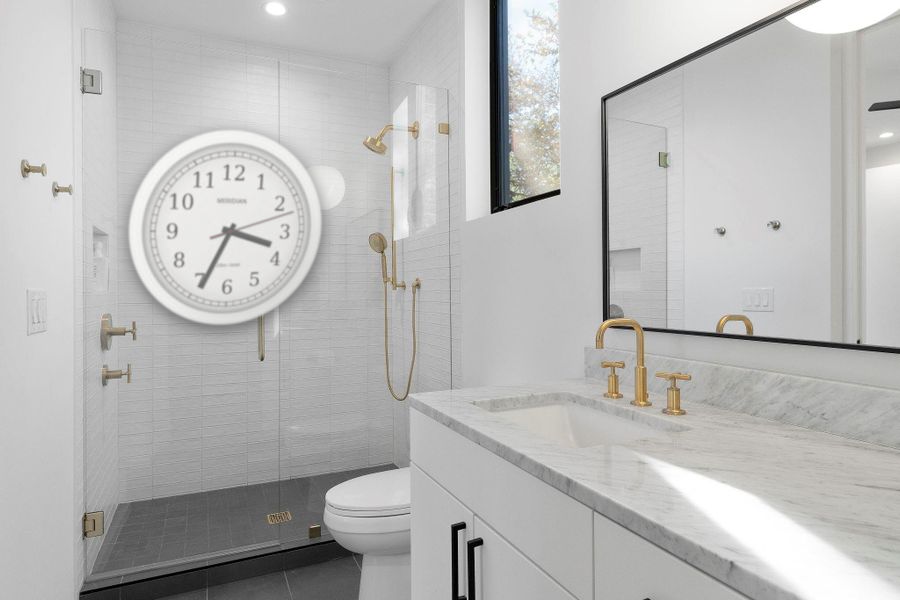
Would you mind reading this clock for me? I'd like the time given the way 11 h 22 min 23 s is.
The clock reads 3 h 34 min 12 s
